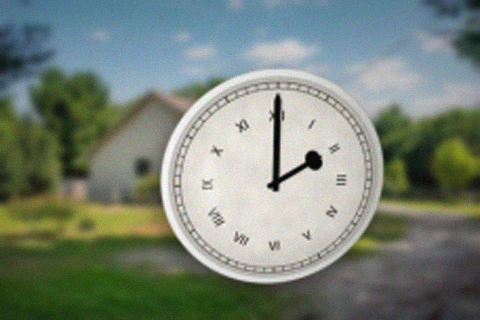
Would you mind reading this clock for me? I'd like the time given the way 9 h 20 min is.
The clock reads 2 h 00 min
